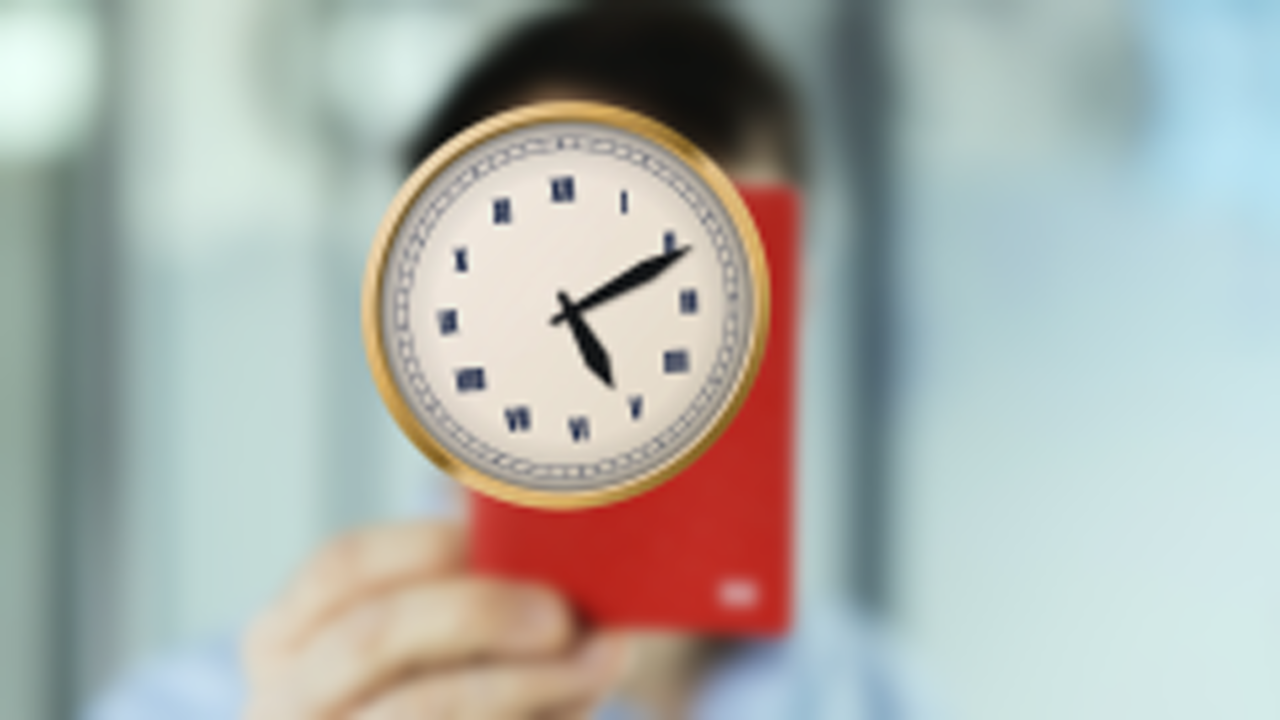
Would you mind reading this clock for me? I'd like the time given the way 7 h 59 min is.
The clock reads 5 h 11 min
